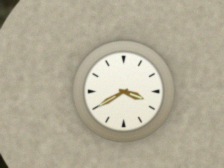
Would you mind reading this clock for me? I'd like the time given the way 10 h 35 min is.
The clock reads 3 h 40 min
